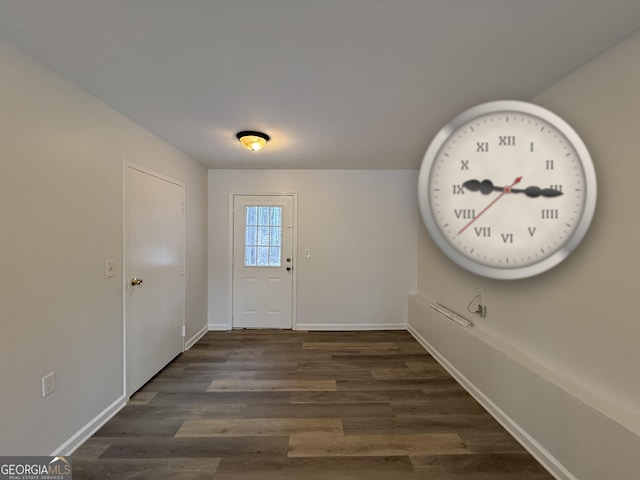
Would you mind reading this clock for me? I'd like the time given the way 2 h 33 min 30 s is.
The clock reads 9 h 15 min 38 s
